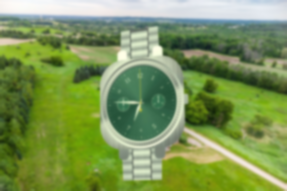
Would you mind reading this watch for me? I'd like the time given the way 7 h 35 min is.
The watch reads 6 h 46 min
